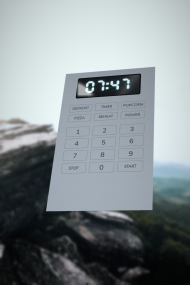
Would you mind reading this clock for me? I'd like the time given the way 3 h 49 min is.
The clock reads 7 h 47 min
